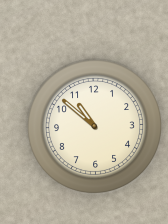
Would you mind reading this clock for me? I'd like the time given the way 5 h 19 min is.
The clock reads 10 h 52 min
